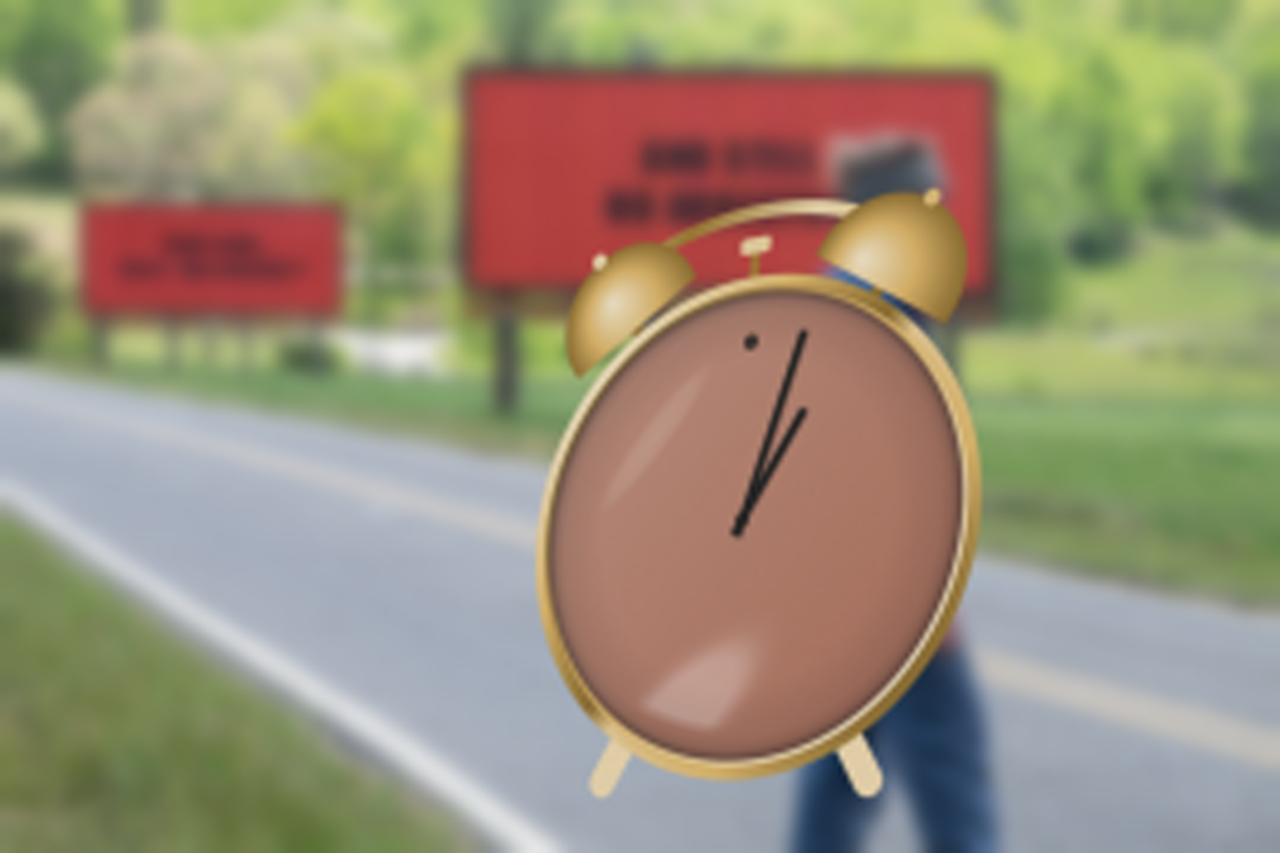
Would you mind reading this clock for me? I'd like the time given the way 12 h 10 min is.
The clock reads 1 h 03 min
